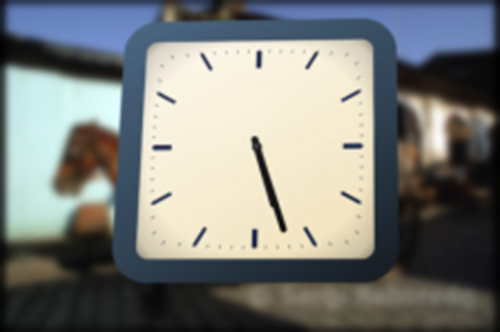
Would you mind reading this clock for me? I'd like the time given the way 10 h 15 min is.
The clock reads 5 h 27 min
